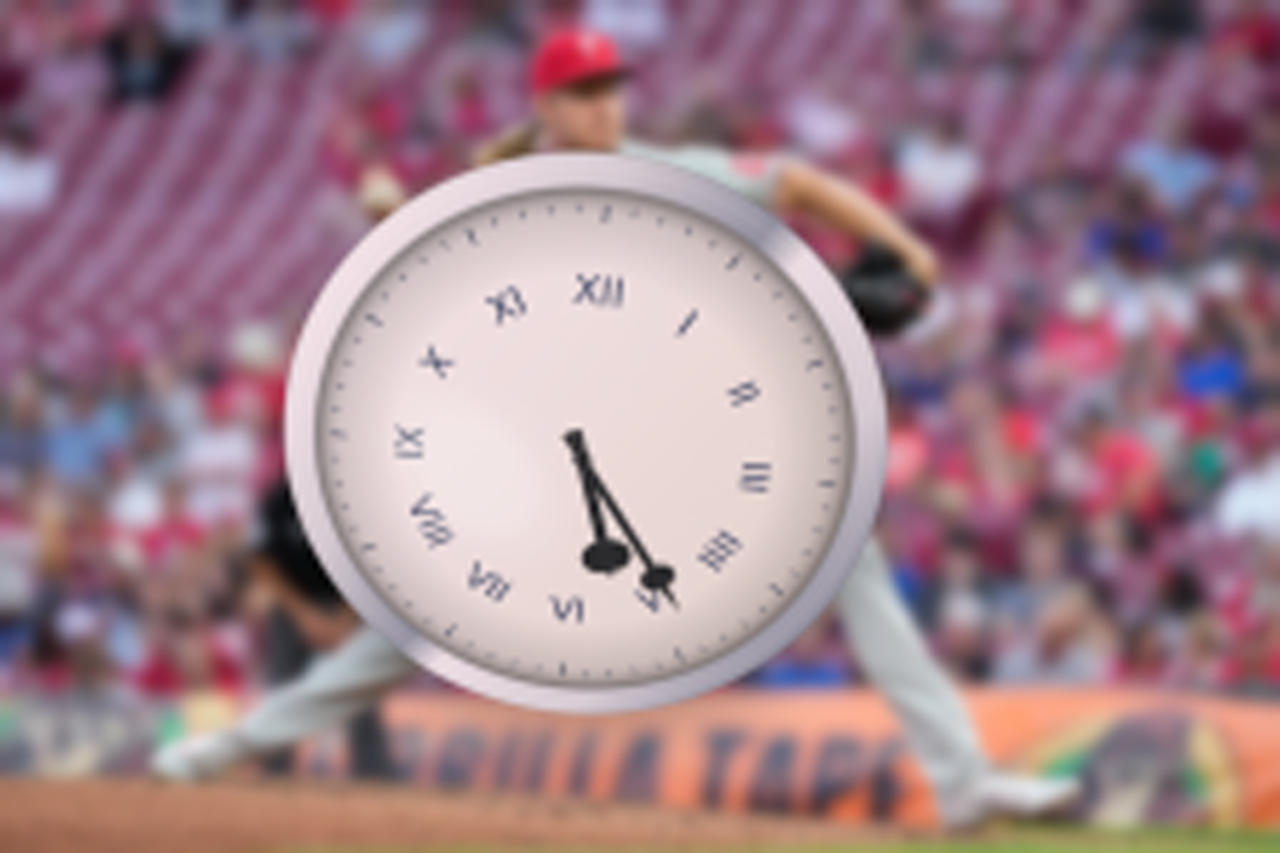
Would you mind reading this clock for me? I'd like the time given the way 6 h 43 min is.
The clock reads 5 h 24 min
